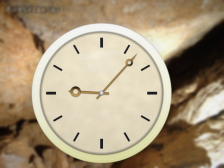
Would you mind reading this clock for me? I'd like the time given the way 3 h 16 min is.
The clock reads 9 h 07 min
